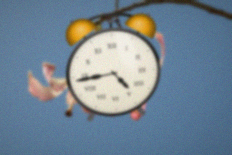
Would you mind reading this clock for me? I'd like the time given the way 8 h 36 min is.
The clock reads 4 h 44 min
